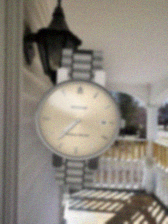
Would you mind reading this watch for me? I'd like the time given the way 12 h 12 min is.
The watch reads 7 h 37 min
